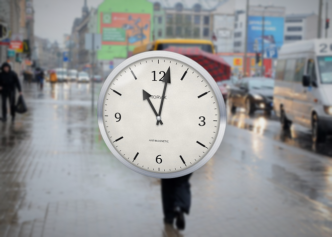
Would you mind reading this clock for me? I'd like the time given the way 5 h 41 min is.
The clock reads 11 h 02 min
